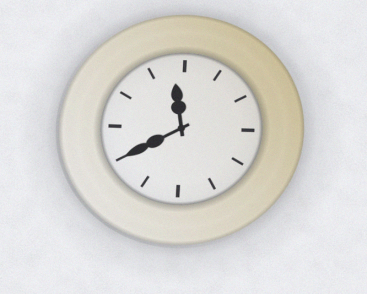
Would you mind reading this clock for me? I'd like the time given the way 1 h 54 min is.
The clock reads 11 h 40 min
